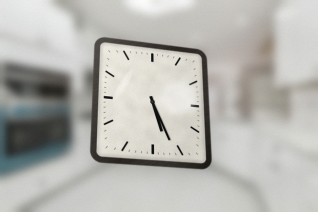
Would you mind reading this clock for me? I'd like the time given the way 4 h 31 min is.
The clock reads 5 h 26 min
